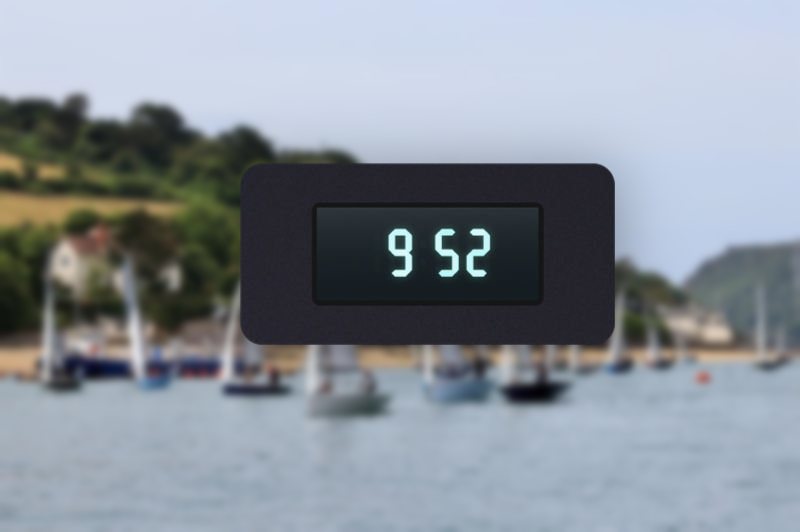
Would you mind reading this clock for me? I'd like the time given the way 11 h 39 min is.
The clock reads 9 h 52 min
